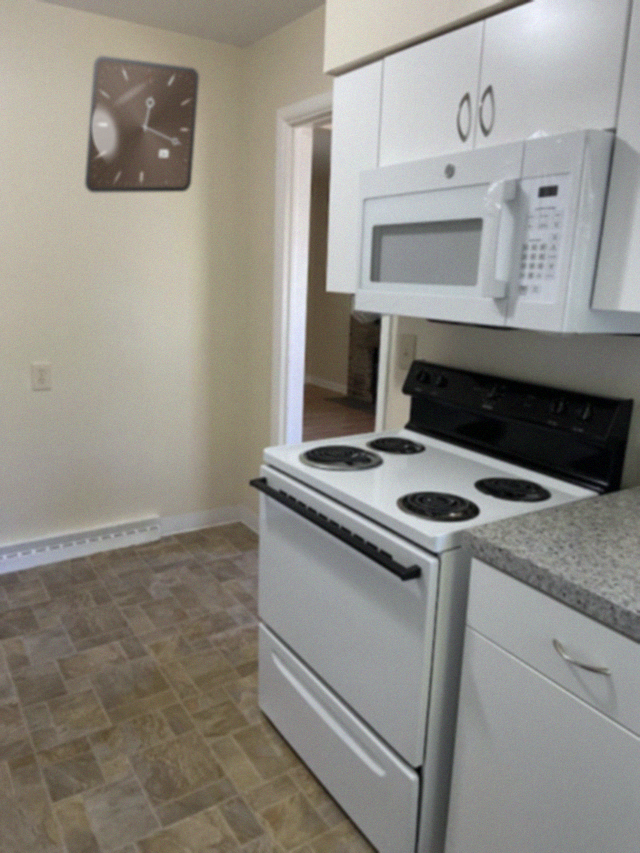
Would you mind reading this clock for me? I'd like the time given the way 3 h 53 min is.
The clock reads 12 h 18 min
